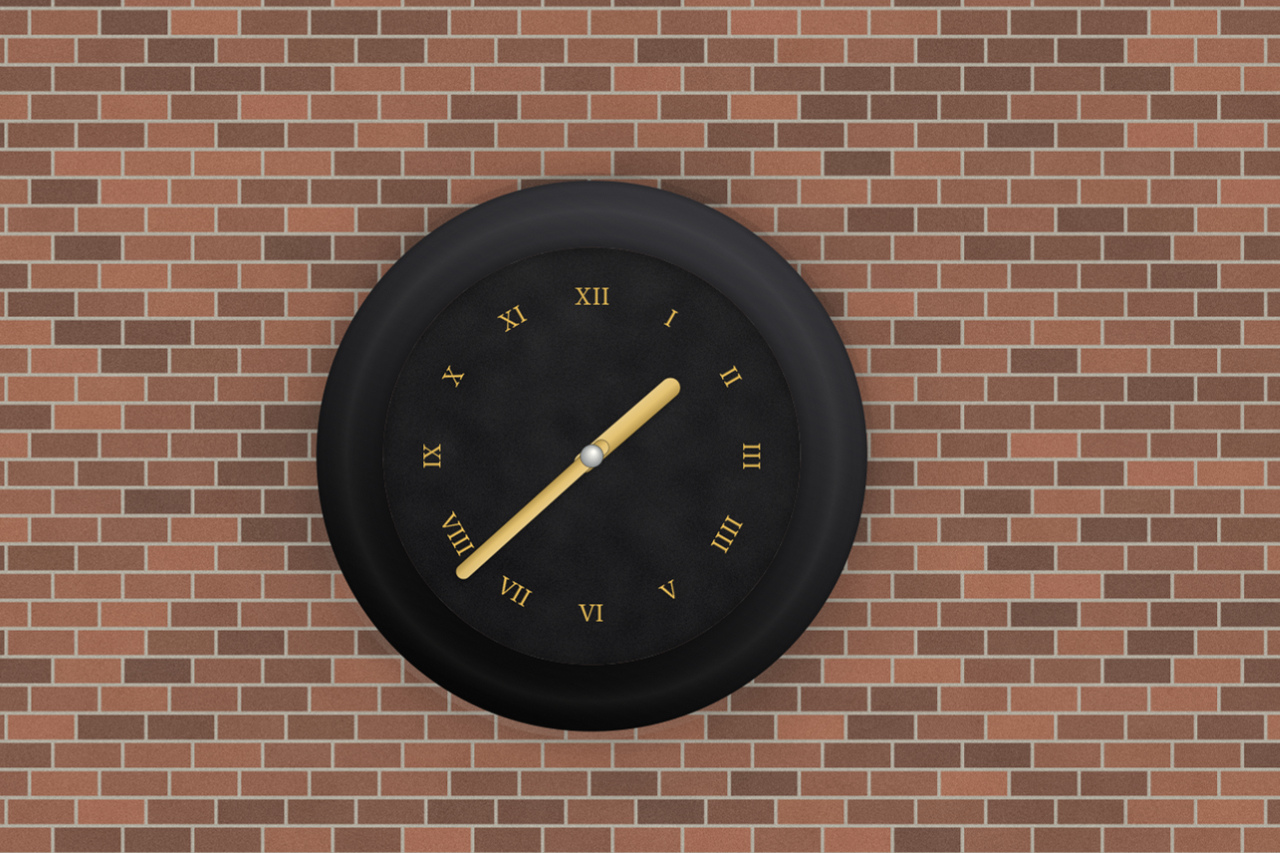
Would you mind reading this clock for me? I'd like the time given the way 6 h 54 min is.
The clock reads 1 h 38 min
